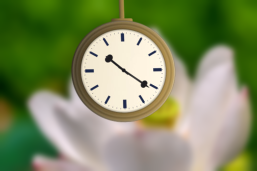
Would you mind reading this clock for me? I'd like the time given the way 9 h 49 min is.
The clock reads 10 h 21 min
